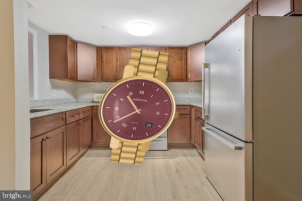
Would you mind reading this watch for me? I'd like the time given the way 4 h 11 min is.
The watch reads 10 h 39 min
